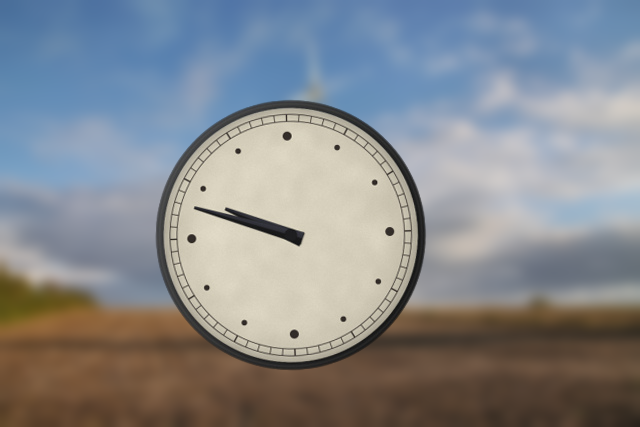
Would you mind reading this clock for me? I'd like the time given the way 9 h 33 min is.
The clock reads 9 h 48 min
